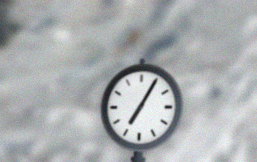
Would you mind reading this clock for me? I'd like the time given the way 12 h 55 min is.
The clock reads 7 h 05 min
